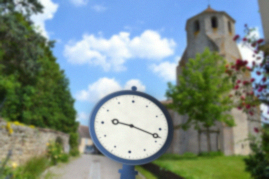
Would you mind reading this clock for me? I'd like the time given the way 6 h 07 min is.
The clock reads 9 h 18 min
